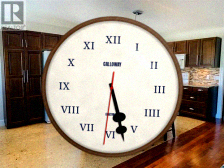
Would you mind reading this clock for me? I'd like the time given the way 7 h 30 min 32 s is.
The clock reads 5 h 27 min 31 s
